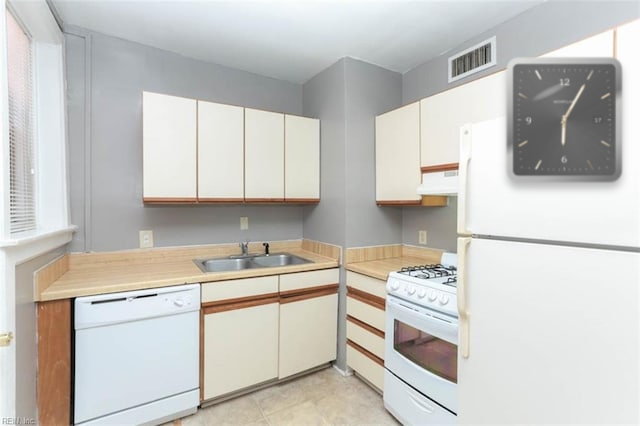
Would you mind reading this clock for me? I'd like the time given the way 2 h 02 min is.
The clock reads 6 h 05 min
